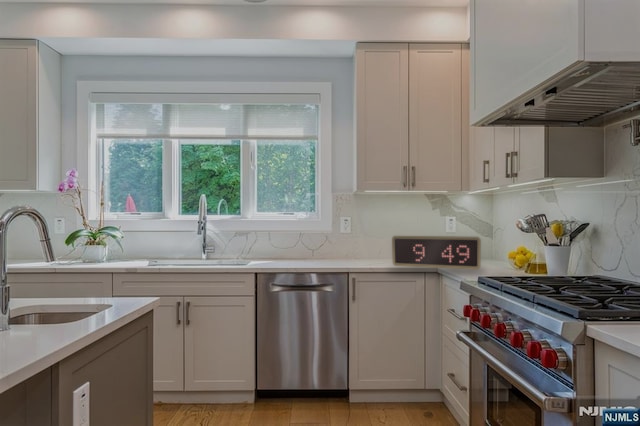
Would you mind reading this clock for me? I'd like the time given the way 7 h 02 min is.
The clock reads 9 h 49 min
